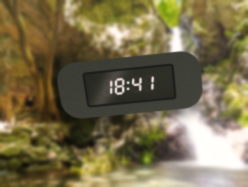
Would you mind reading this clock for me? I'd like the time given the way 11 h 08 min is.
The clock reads 18 h 41 min
